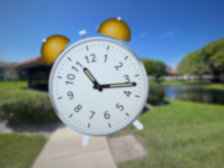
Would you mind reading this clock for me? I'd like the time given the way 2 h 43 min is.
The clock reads 11 h 17 min
